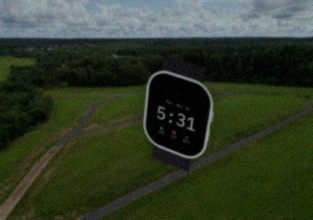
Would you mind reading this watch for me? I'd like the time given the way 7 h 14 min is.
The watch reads 5 h 31 min
